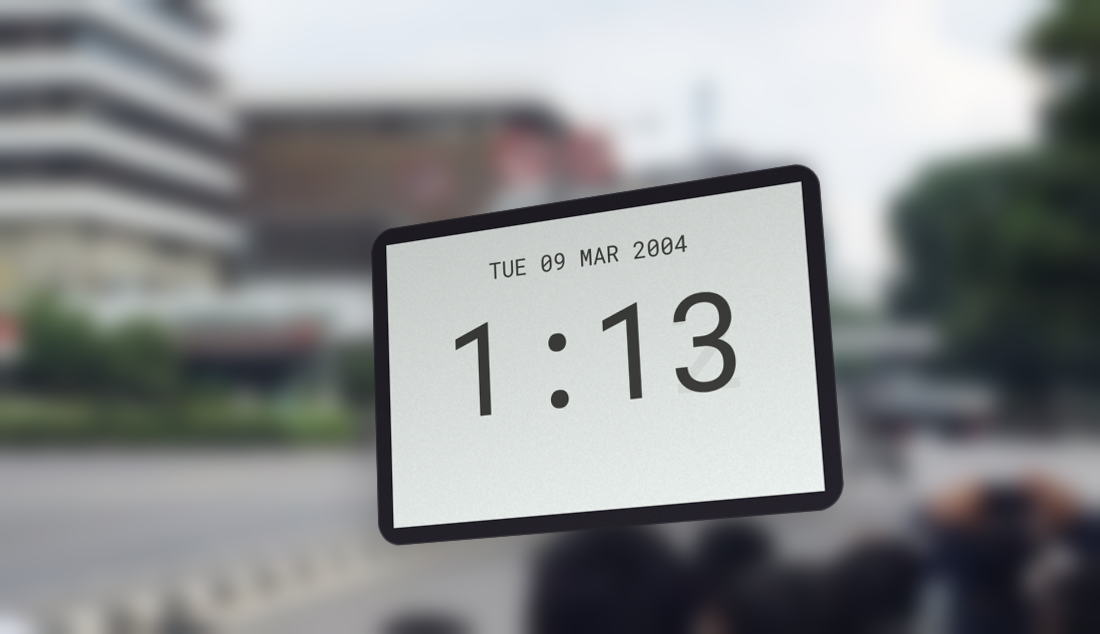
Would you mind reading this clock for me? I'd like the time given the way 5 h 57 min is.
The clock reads 1 h 13 min
